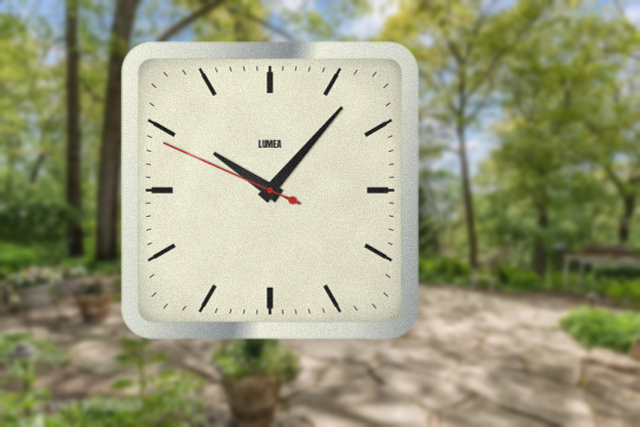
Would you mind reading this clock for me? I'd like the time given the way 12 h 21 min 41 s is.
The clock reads 10 h 06 min 49 s
